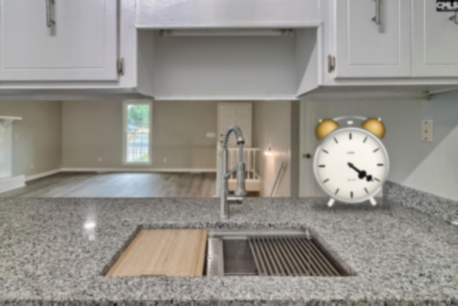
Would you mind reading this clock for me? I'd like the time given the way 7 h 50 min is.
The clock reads 4 h 21 min
